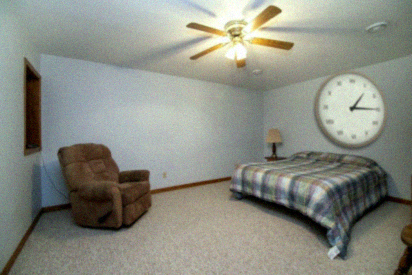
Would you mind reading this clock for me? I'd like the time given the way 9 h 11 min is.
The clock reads 1 h 15 min
